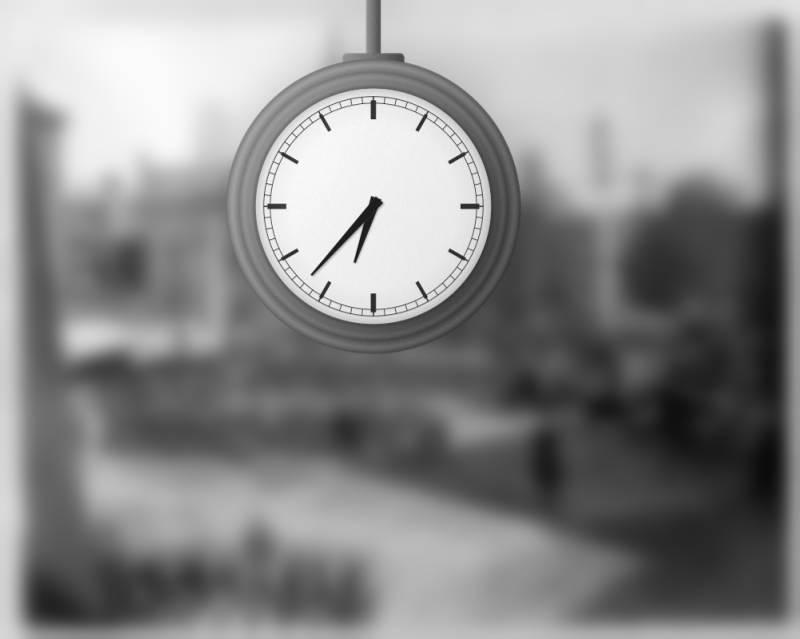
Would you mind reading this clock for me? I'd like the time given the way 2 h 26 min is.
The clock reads 6 h 37 min
